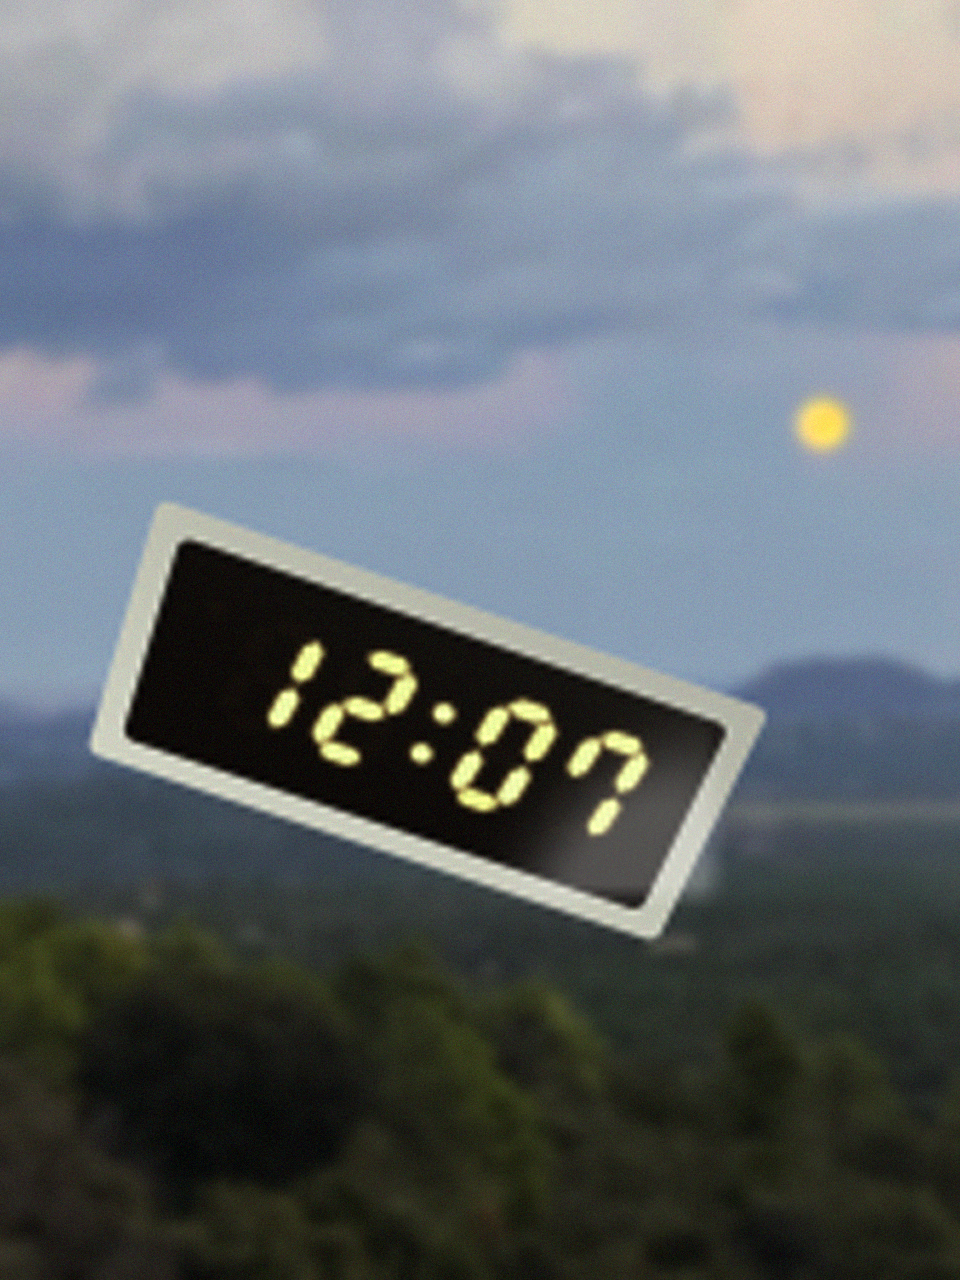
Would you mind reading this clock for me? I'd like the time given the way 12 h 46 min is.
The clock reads 12 h 07 min
